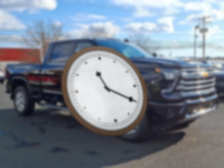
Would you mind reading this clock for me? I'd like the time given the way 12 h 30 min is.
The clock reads 11 h 20 min
